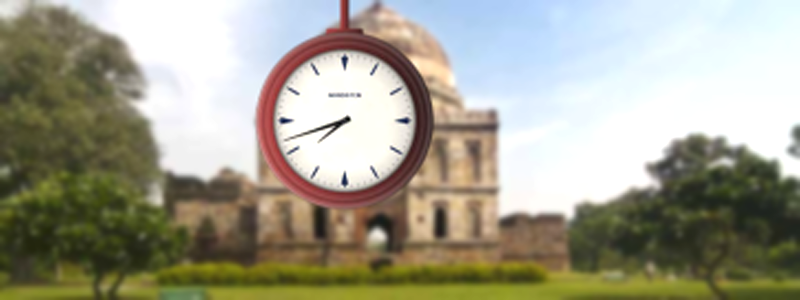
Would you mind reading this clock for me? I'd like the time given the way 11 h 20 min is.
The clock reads 7 h 42 min
